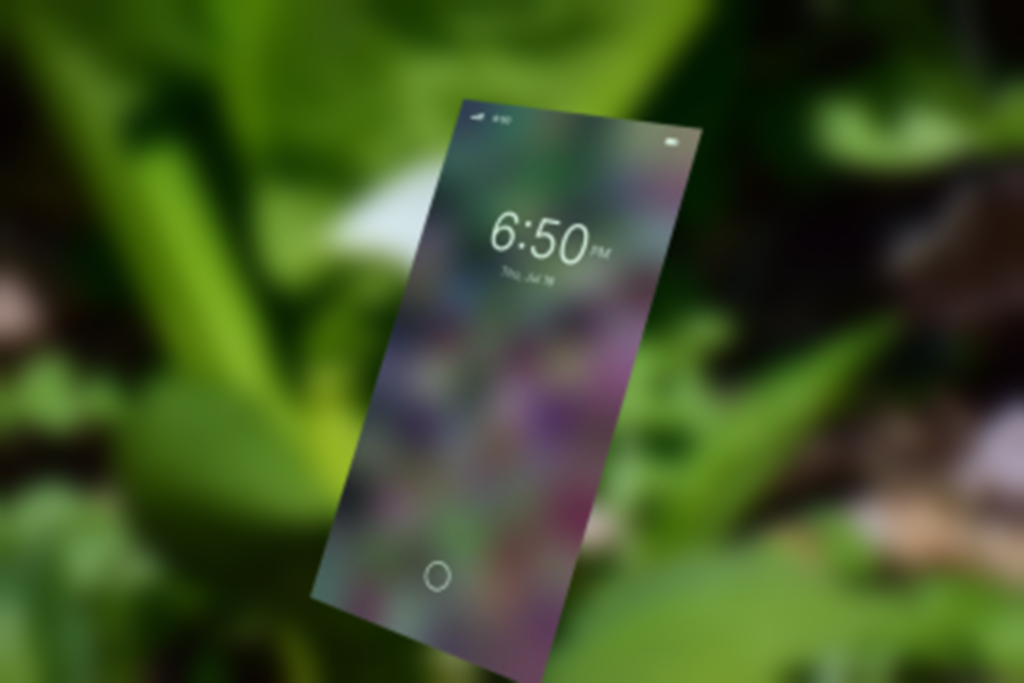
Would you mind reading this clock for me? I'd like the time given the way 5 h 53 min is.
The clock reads 6 h 50 min
